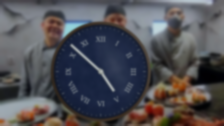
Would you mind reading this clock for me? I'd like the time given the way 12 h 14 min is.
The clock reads 4 h 52 min
